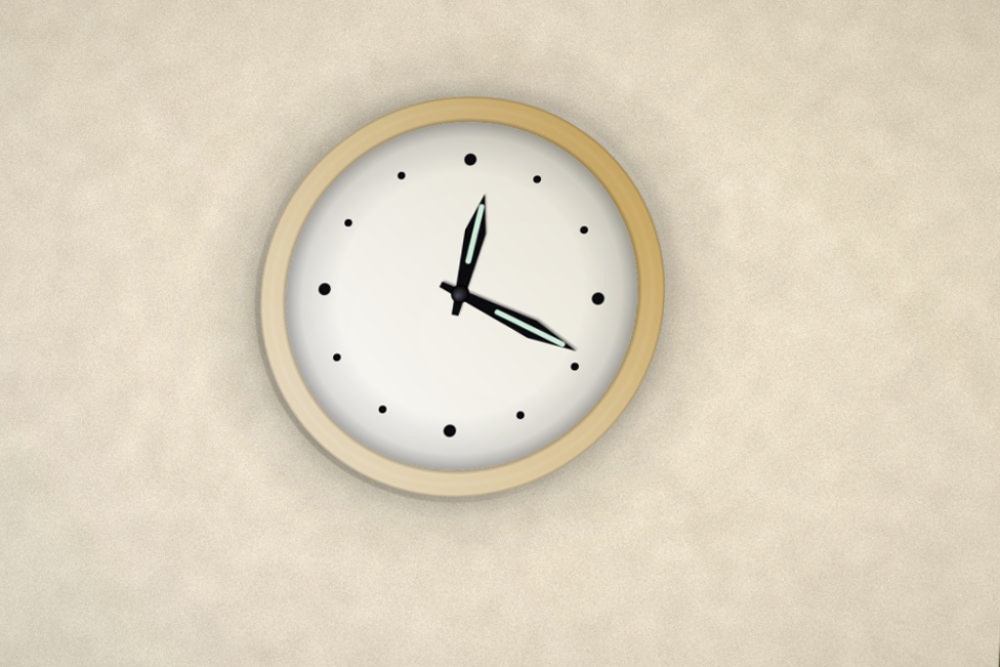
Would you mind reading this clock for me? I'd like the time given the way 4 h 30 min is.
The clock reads 12 h 19 min
